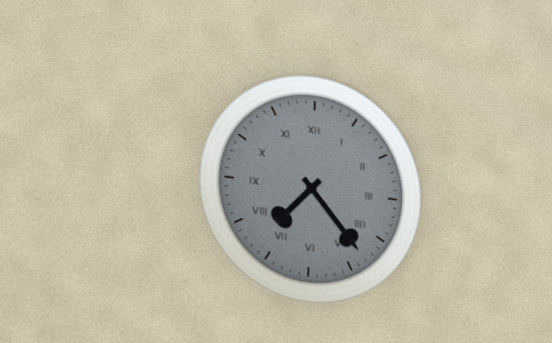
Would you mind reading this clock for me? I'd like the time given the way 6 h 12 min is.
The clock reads 7 h 23 min
